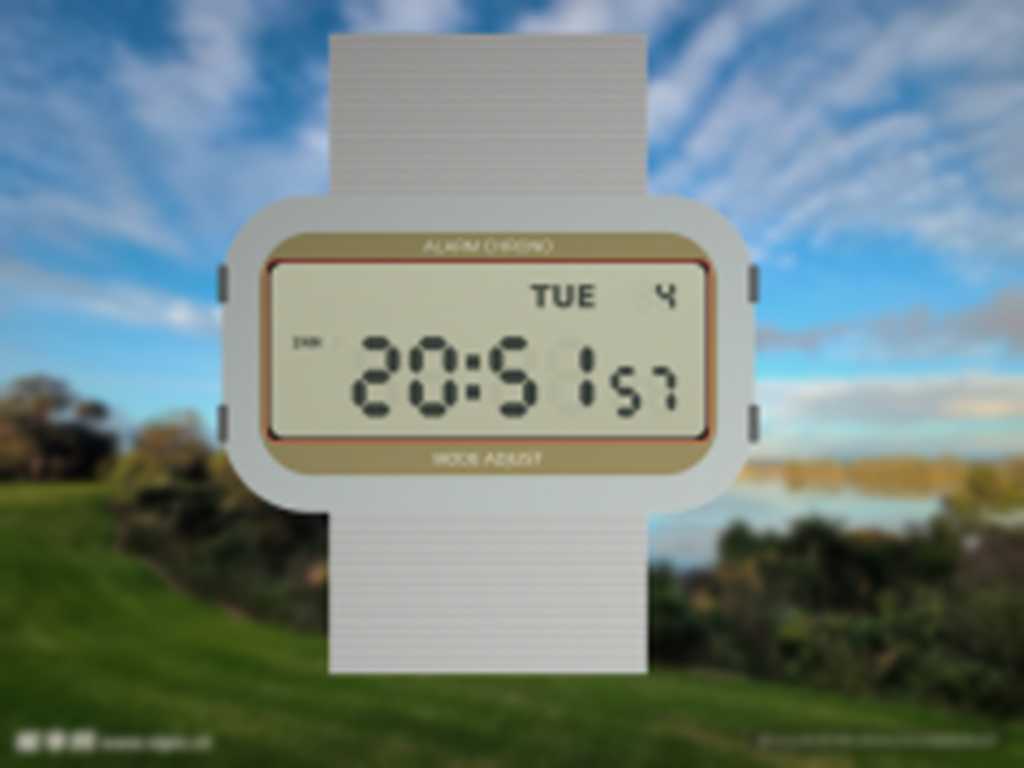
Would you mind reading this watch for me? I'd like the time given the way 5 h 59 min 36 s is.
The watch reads 20 h 51 min 57 s
